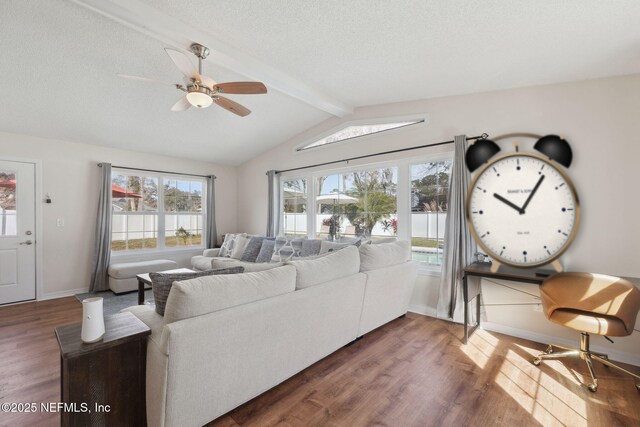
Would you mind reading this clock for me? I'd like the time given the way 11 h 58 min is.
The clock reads 10 h 06 min
